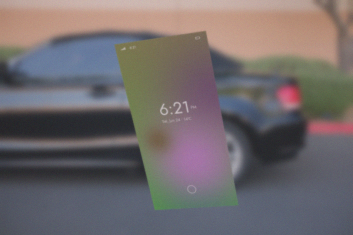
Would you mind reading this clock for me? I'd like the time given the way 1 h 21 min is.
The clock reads 6 h 21 min
